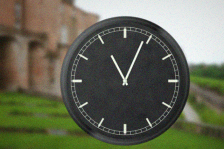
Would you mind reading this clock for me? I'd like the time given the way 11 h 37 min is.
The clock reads 11 h 04 min
